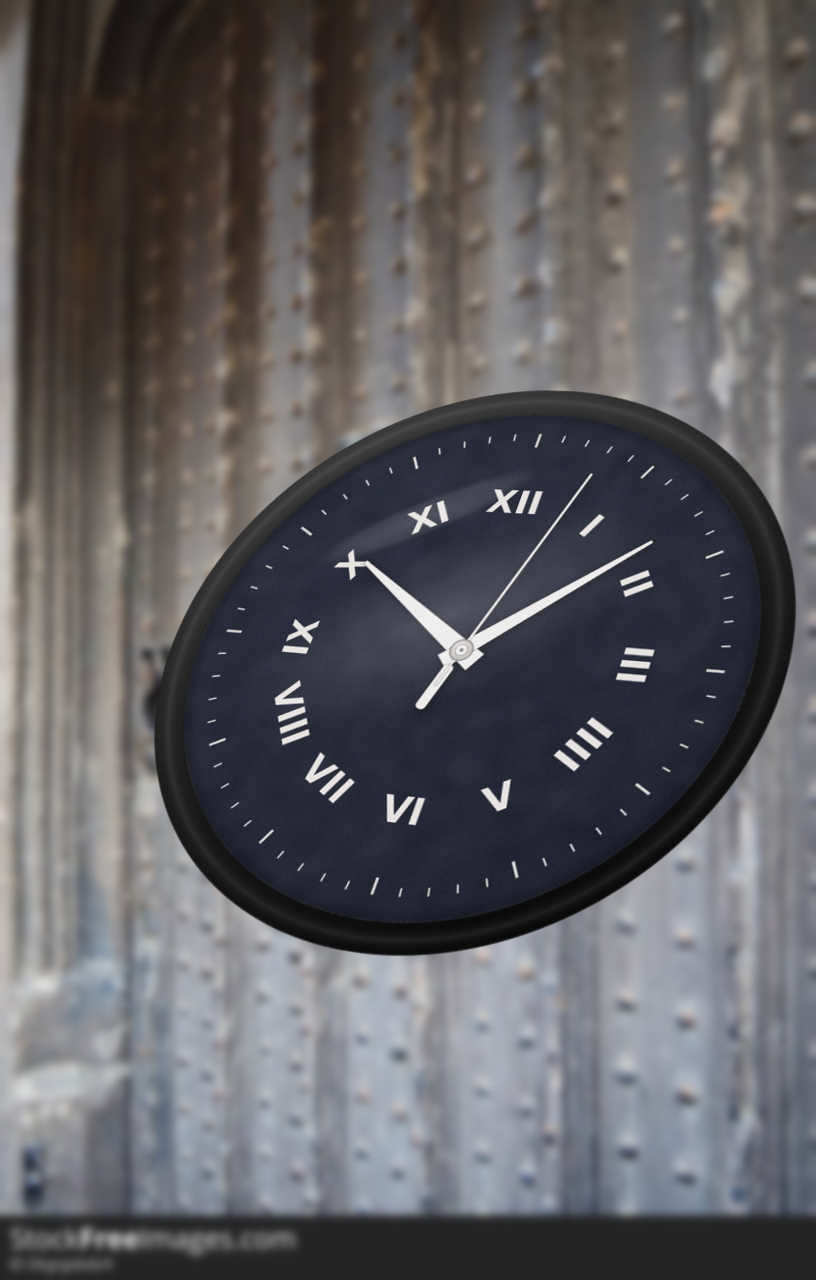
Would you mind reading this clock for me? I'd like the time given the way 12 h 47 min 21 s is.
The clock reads 10 h 08 min 03 s
